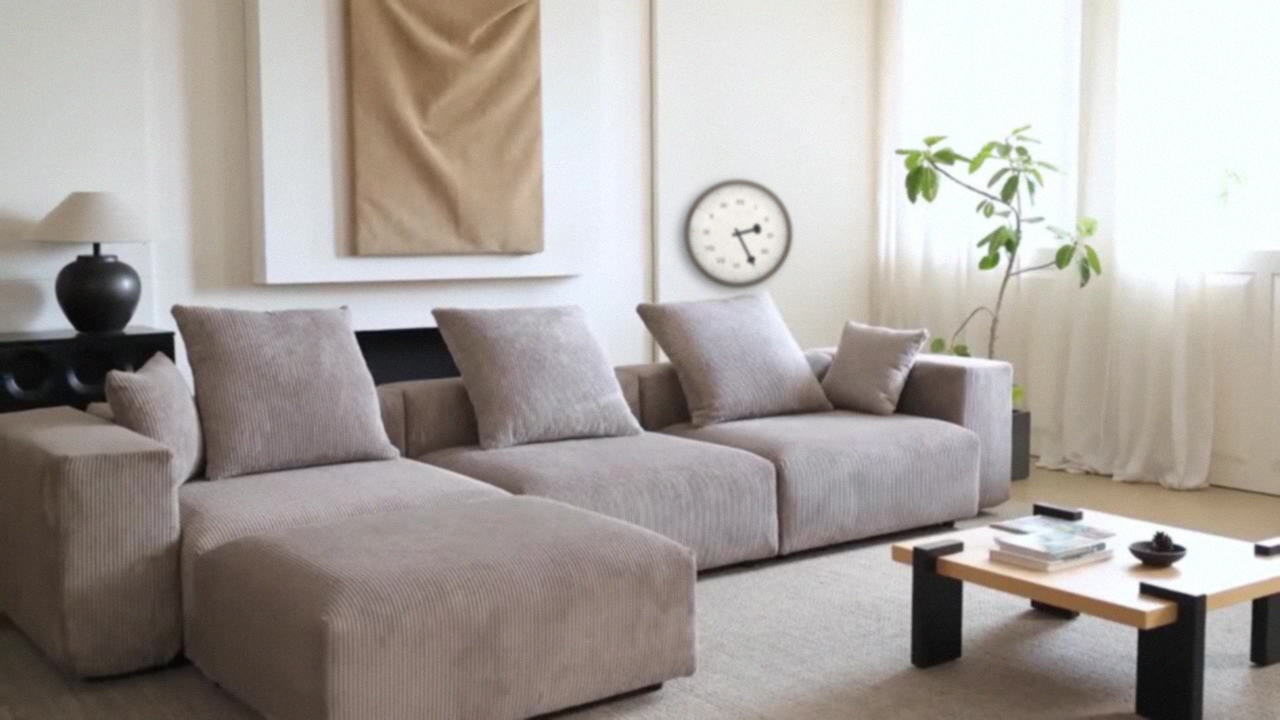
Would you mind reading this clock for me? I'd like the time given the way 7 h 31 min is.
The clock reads 2 h 25 min
